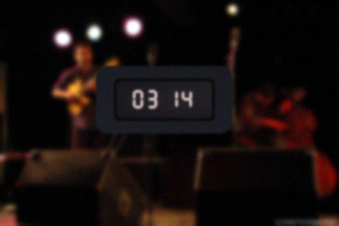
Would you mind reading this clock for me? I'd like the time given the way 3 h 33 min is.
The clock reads 3 h 14 min
